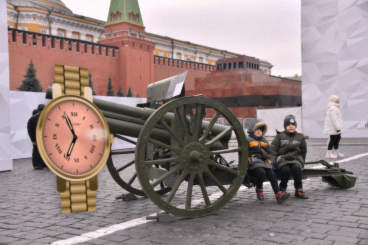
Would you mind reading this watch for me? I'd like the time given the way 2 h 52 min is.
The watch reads 6 h 56 min
